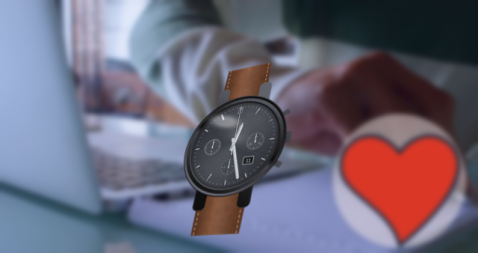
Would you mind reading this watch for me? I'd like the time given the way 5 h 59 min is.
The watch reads 12 h 27 min
